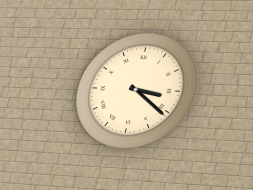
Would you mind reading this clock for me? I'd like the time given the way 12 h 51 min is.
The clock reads 3 h 21 min
